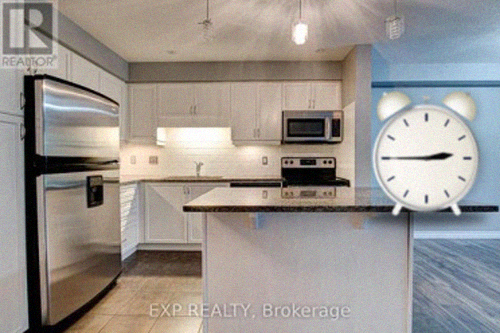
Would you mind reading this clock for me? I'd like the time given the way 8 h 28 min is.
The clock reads 2 h 45 min
